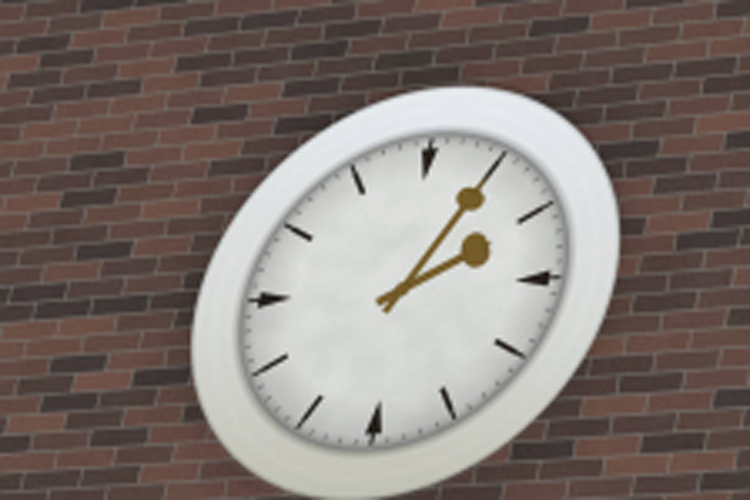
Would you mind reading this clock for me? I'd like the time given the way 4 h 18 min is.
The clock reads 2 h 05 min
